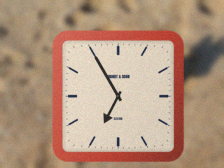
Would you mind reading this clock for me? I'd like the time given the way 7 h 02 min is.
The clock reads 6 h 55 min
